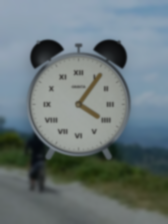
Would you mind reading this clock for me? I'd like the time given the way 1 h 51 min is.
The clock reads 4 h 06 min
